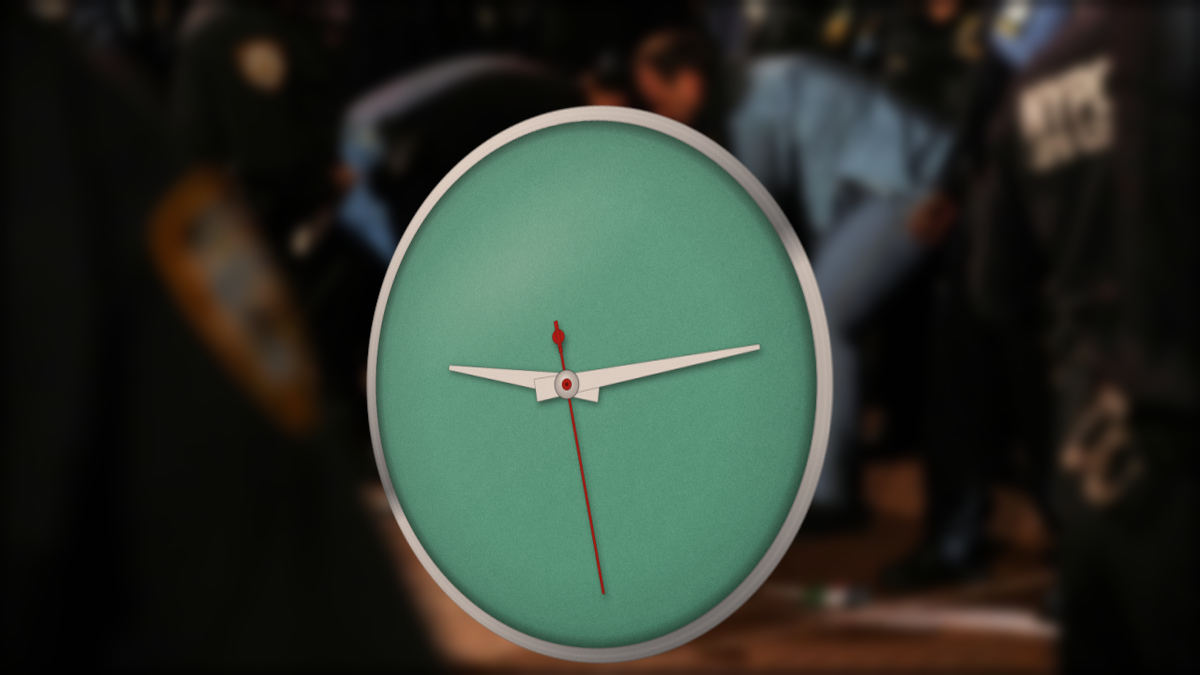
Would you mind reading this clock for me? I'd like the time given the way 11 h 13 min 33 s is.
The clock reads 9 h 13 min 28 s
